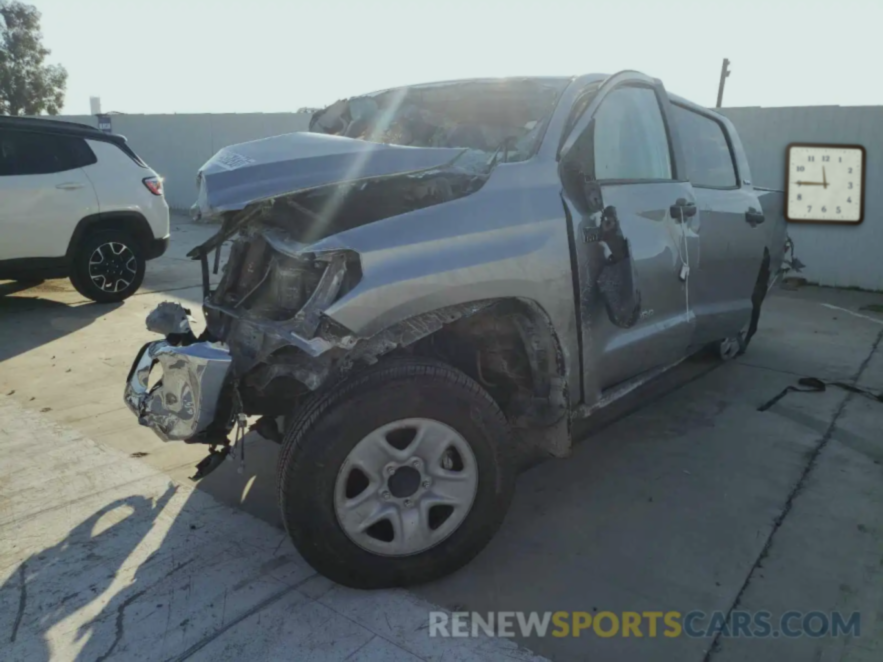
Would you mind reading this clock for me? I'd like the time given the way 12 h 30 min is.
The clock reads 11 h 45 min
